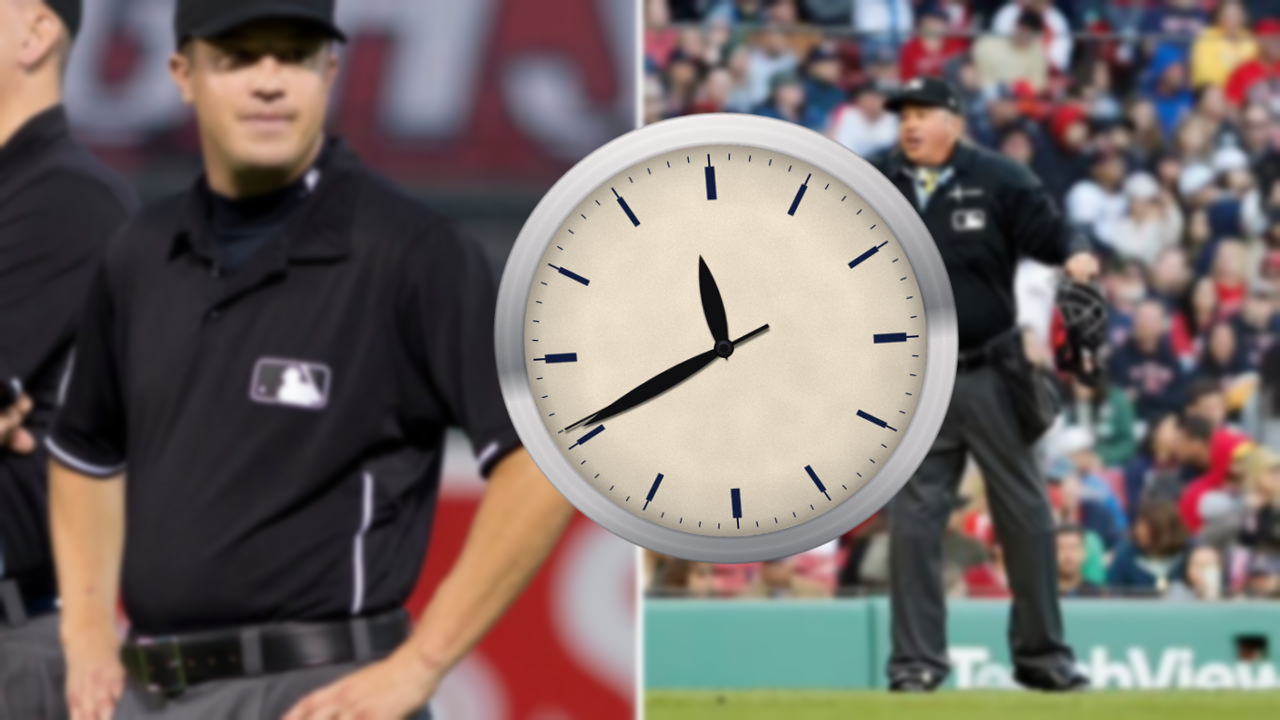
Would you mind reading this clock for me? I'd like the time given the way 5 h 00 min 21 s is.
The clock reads 11 h 40 min 41 s
